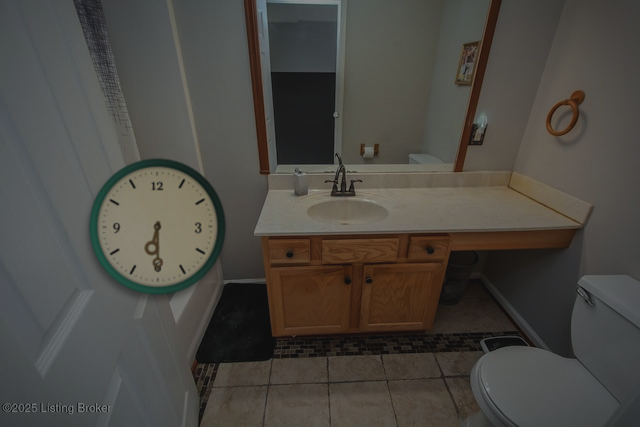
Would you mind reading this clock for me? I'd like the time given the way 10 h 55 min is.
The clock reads 6 h 30 min
